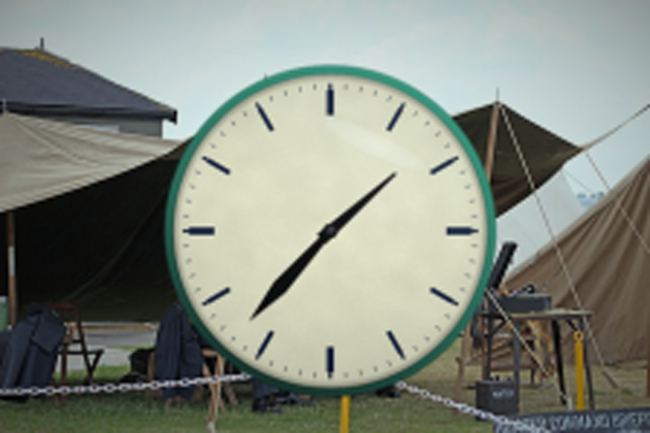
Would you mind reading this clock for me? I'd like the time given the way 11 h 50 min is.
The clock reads 1 h 37 min
